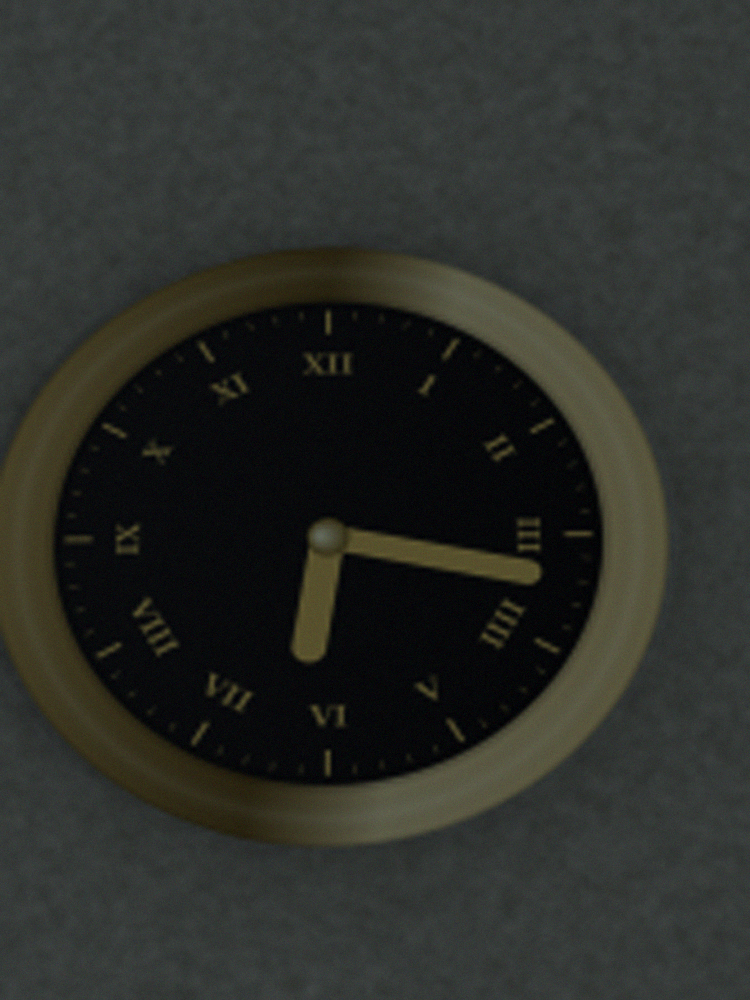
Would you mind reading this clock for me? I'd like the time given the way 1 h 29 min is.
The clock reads 6 h 17 min
